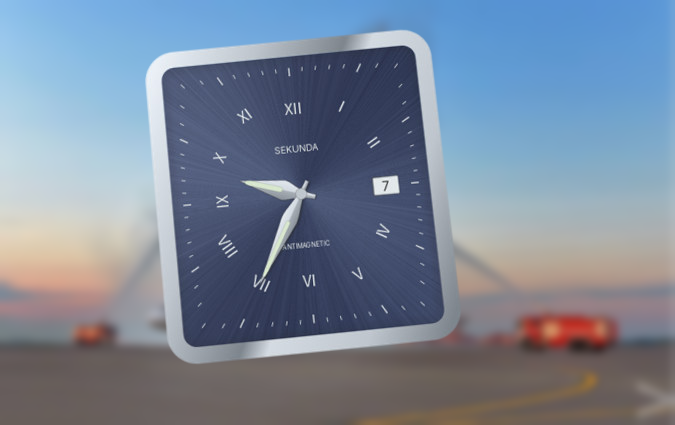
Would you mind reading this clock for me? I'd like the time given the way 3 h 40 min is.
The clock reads 9 h 35 min
